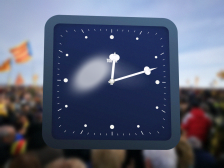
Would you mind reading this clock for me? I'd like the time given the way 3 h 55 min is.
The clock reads 12 h 12 min
